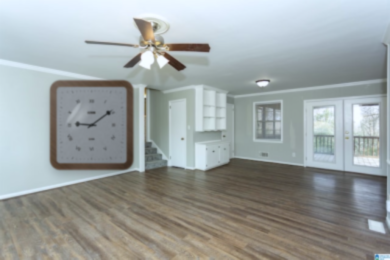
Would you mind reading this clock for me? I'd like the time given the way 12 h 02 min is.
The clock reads 9 h 09 min
